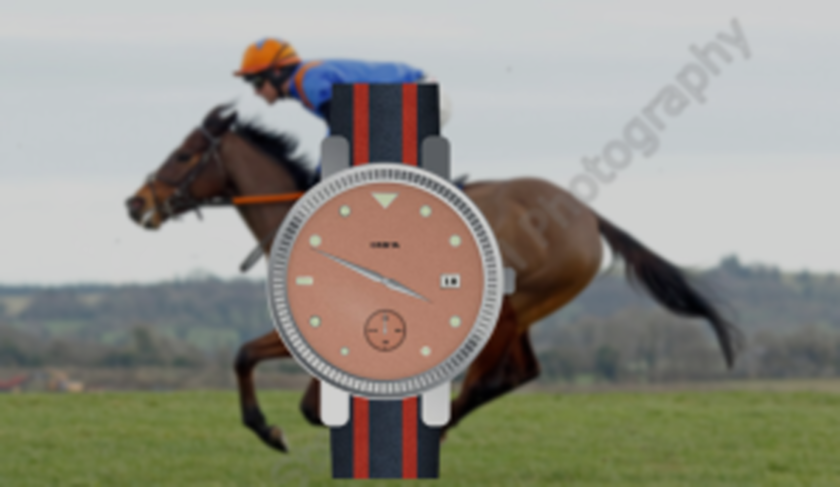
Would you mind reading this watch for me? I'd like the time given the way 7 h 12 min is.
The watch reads 3 h 49 min
